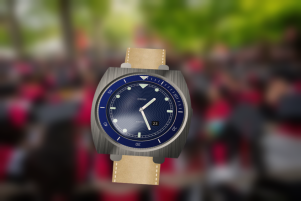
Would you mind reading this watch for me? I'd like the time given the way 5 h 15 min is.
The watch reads 1 h 26 min
